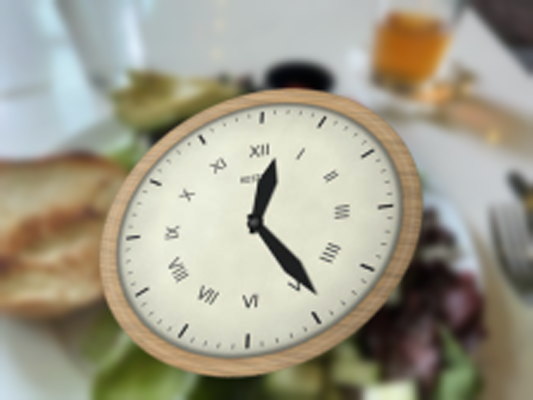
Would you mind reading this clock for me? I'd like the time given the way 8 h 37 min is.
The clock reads 12 h 24 min
